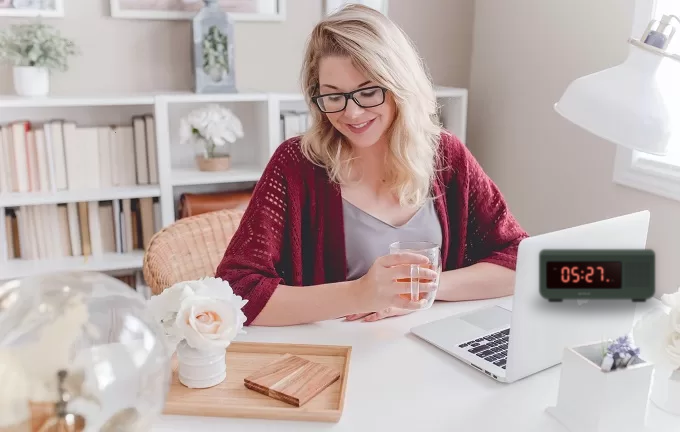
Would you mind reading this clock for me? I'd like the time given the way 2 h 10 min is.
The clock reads 5 h 27 min
